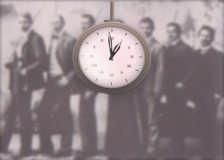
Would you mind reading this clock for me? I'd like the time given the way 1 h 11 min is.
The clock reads 12 h 59 min
